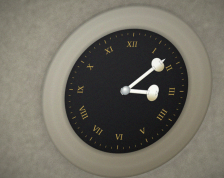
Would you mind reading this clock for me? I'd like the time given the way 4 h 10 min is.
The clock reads 3 h 08 min
